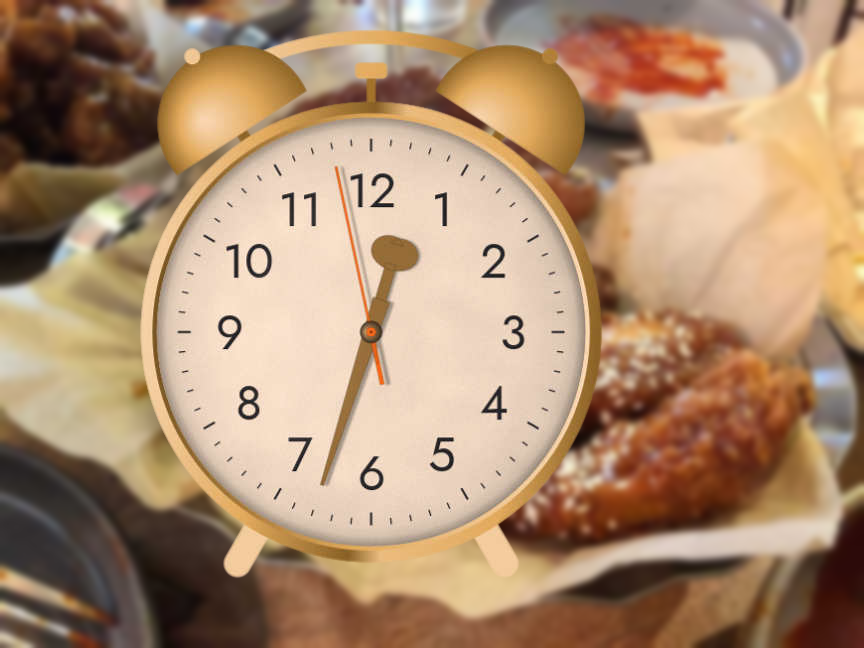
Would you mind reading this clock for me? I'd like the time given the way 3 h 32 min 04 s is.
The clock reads 12 h 32 min 58 s
